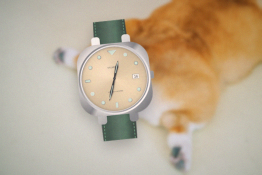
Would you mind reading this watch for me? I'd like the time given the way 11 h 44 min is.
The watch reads 12 h 33 min
